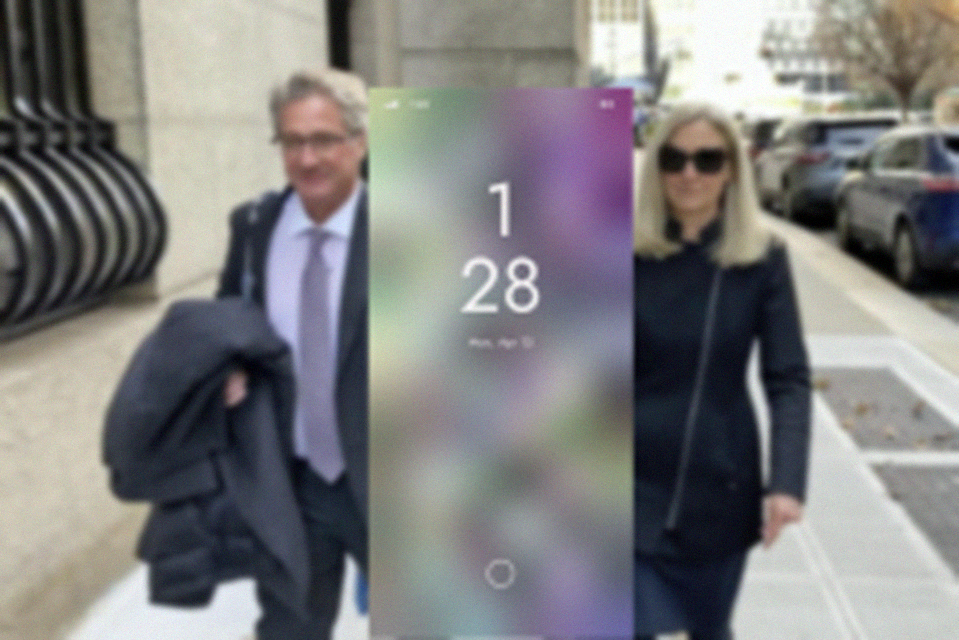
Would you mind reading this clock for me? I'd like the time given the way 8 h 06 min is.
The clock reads 1 h 28 min
